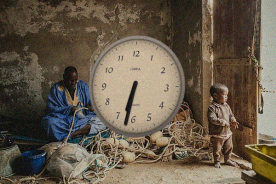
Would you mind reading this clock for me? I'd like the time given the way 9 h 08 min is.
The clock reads 6 h 32 min
